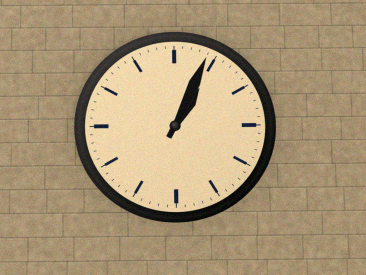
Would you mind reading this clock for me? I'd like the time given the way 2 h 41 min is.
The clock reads 1 h 04 min
